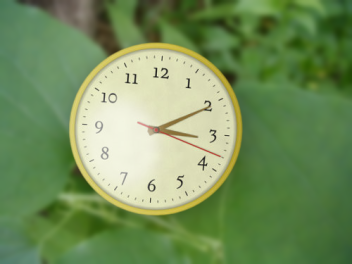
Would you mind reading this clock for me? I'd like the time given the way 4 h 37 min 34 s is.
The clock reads 3 h 10 min 18 s
